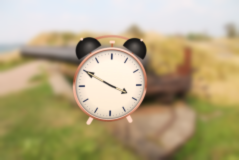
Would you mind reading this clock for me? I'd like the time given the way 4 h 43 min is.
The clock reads 3 h 50 min
